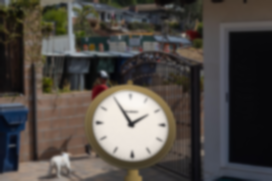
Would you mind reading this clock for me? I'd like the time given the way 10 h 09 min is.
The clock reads 1 h 55 min
